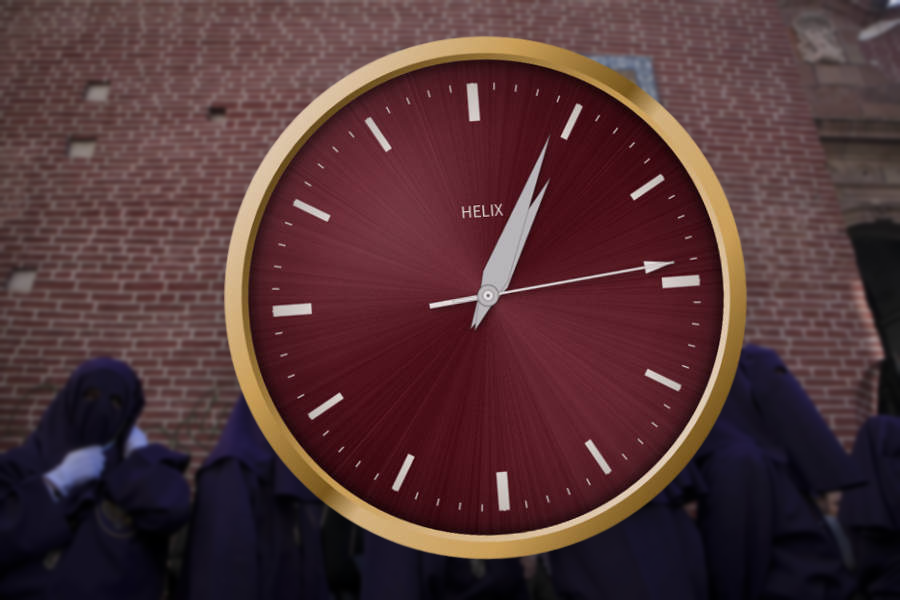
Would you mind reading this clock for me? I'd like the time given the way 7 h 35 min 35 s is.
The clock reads 1 h 04 min 14 s
